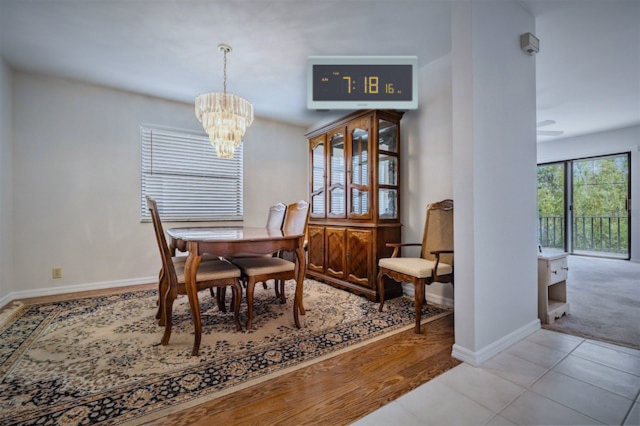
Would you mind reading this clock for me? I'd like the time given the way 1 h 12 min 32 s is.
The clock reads 7 h 18 min 16 s
